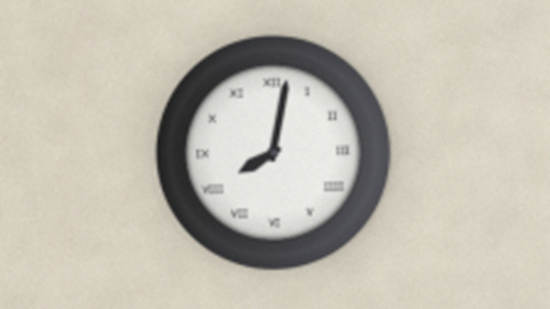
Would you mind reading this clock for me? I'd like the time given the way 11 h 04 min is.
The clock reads 8 h 02 min
